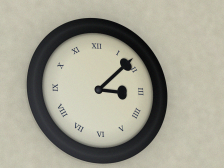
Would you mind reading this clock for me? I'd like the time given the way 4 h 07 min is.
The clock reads 3 h 08 min
